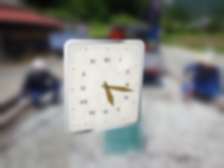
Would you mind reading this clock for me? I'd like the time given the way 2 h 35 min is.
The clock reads 5 h 17 min
